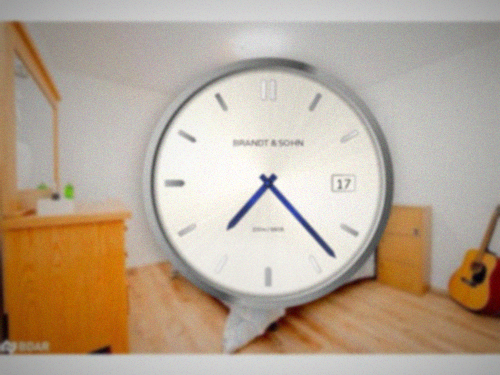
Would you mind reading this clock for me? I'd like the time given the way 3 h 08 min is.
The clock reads 7 h 23 min
